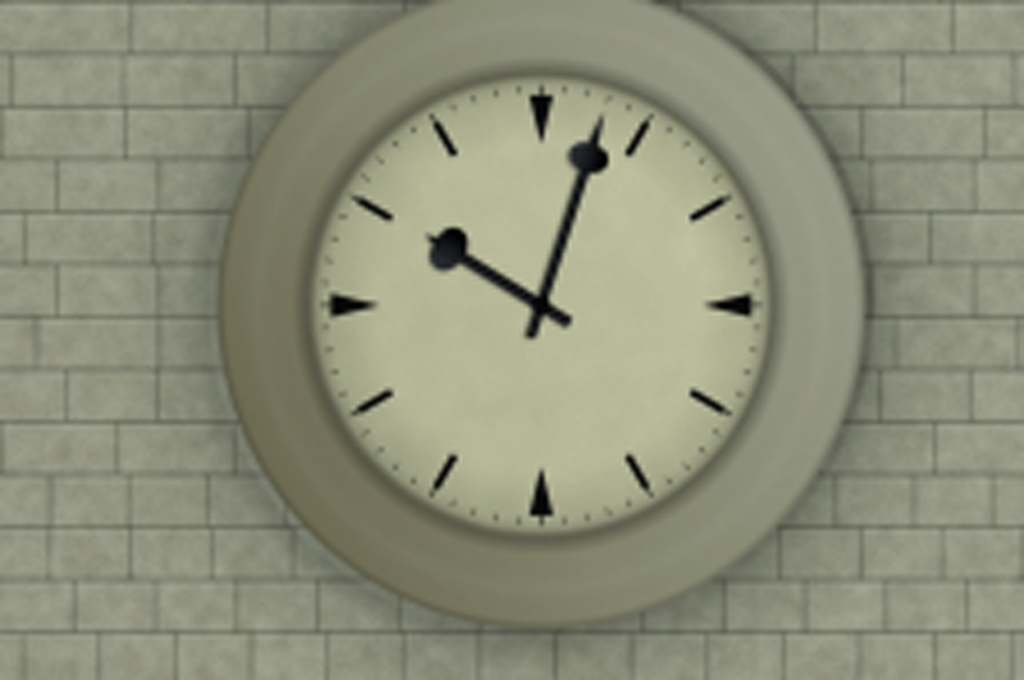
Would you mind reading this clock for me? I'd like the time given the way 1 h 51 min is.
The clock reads 10 h 03 min
